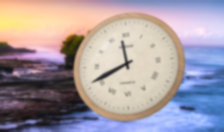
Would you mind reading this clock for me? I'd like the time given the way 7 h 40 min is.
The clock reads 11 h 41 min
